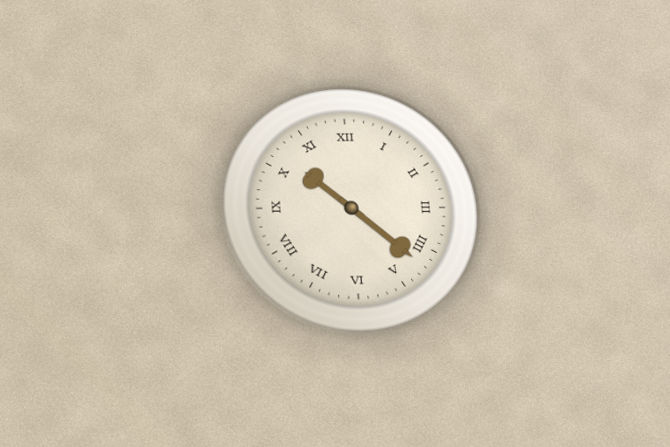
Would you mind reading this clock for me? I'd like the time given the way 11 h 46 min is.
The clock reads 10 h 22 min
